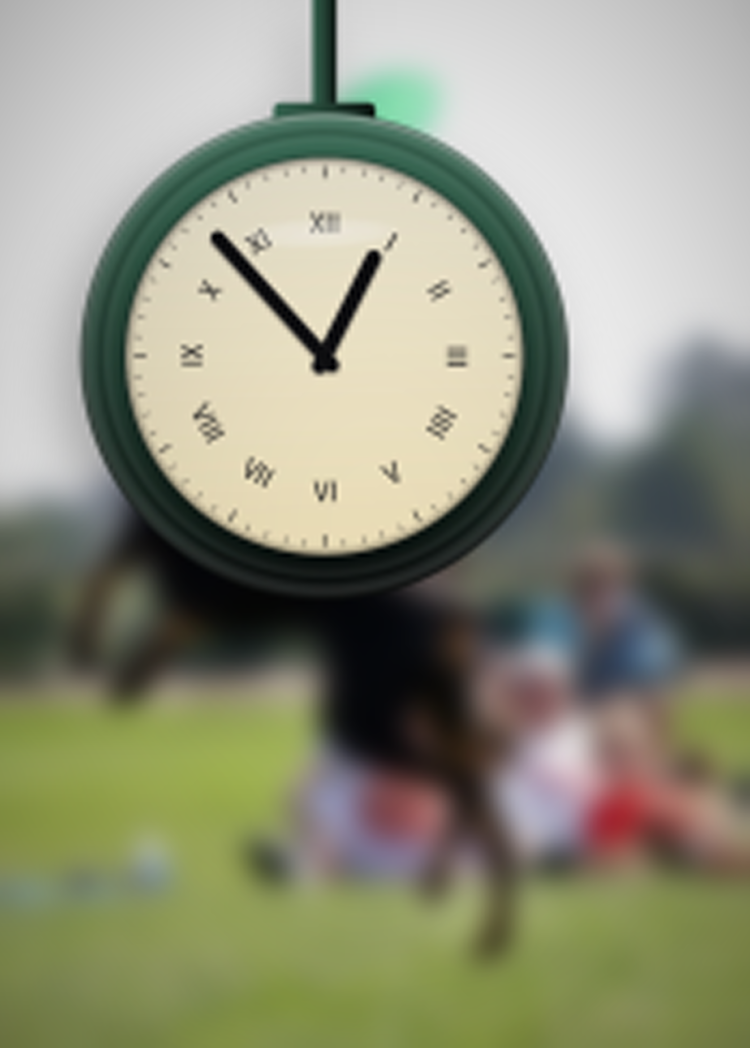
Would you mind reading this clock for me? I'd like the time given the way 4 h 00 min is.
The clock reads 12 h 53 min
